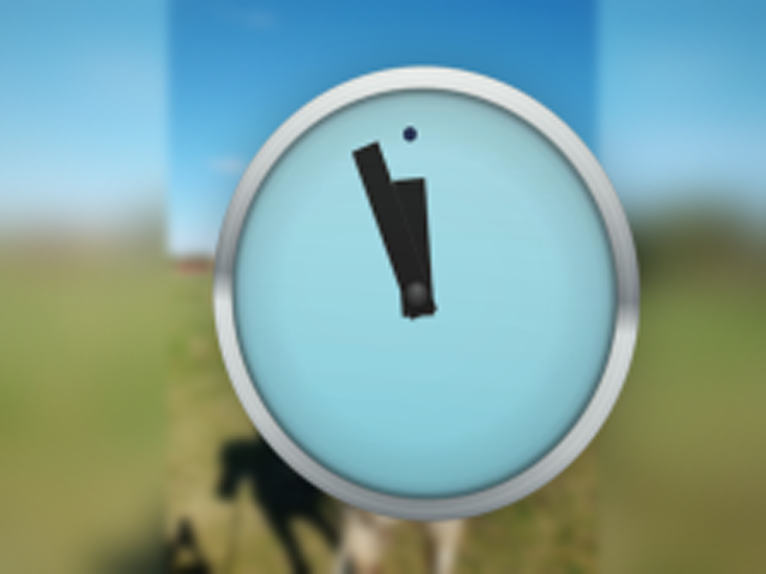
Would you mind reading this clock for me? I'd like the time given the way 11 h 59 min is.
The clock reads 11 h 57 min
